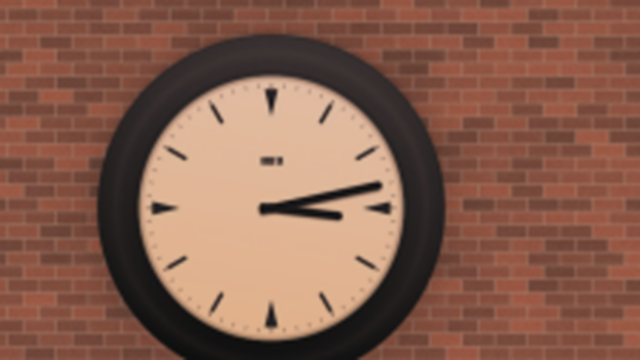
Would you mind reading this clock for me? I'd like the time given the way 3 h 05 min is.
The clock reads 3 h 13 min
